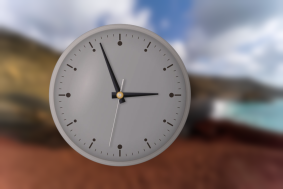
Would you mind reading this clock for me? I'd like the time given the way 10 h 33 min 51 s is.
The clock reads 2 h 56 min 32 s
